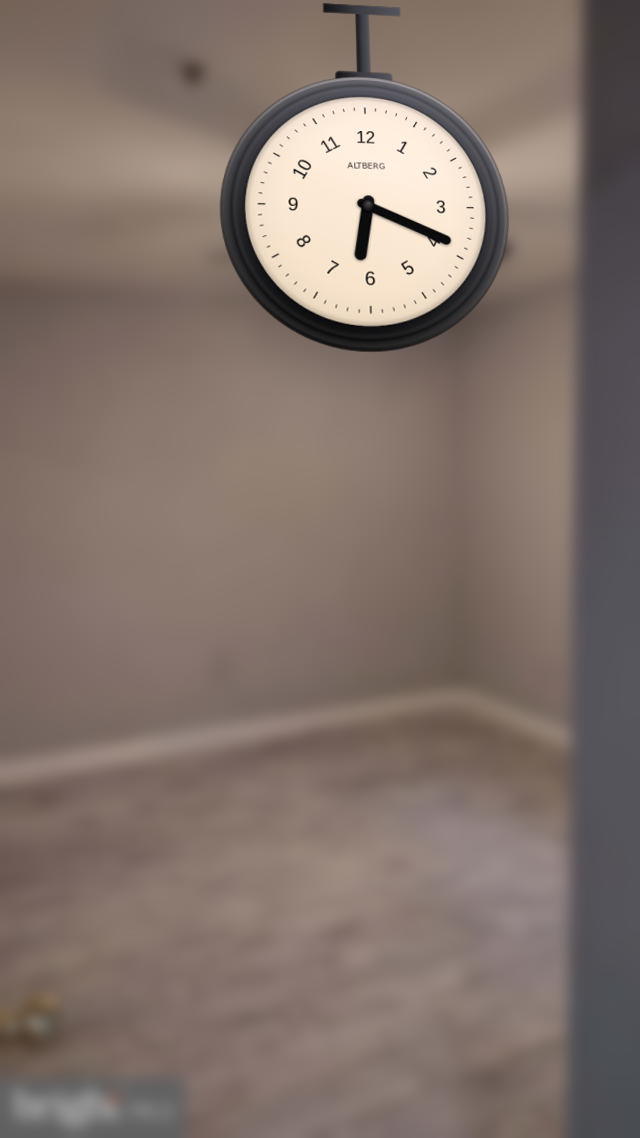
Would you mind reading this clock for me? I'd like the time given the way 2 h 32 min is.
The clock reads 6 h 19 min
